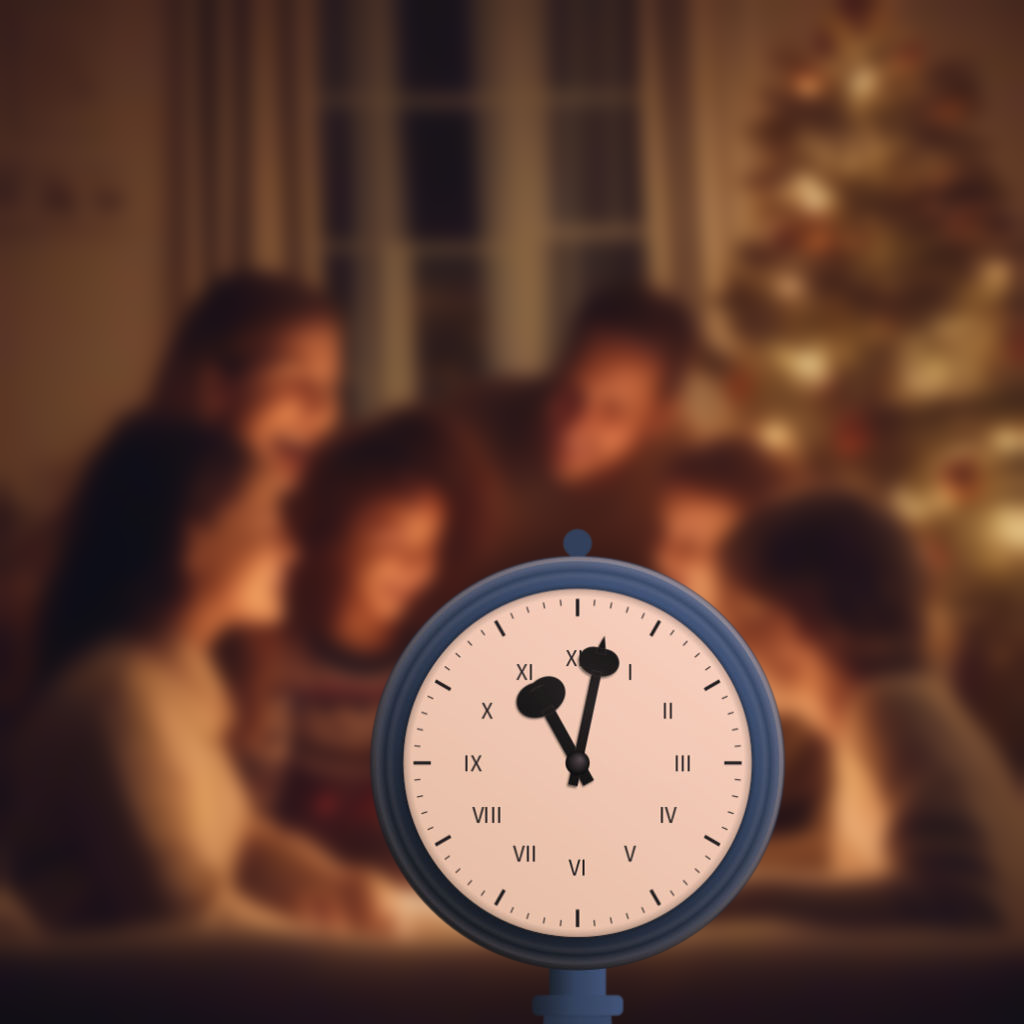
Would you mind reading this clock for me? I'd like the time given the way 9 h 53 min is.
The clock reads 11 h 02 min
